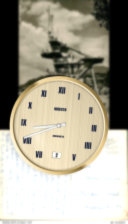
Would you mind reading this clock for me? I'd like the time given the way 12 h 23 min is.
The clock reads 8 h 41 min
